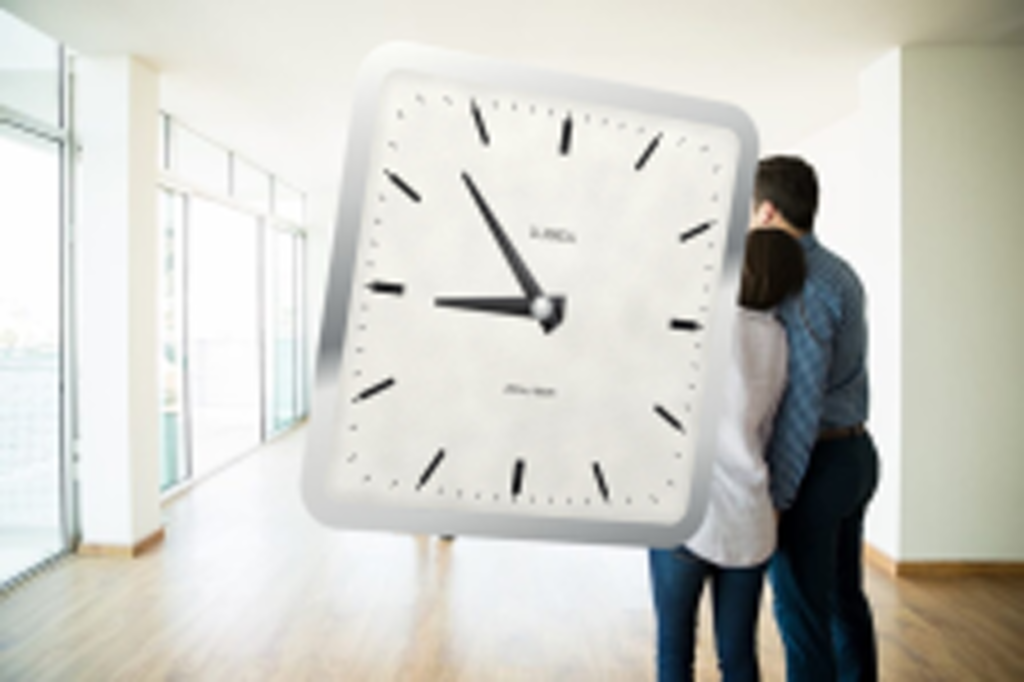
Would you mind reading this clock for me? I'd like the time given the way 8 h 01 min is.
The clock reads 8 h 53 min
